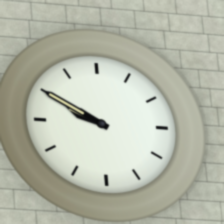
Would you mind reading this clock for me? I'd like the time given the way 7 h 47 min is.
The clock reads 9 h 50 min
